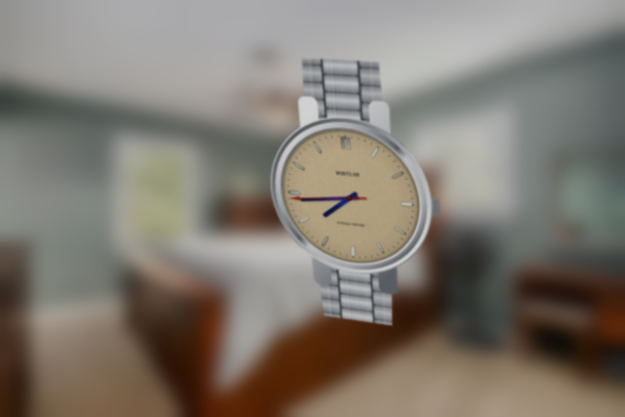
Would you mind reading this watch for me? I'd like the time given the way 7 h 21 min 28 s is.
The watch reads 7 h 43 min 44 s
